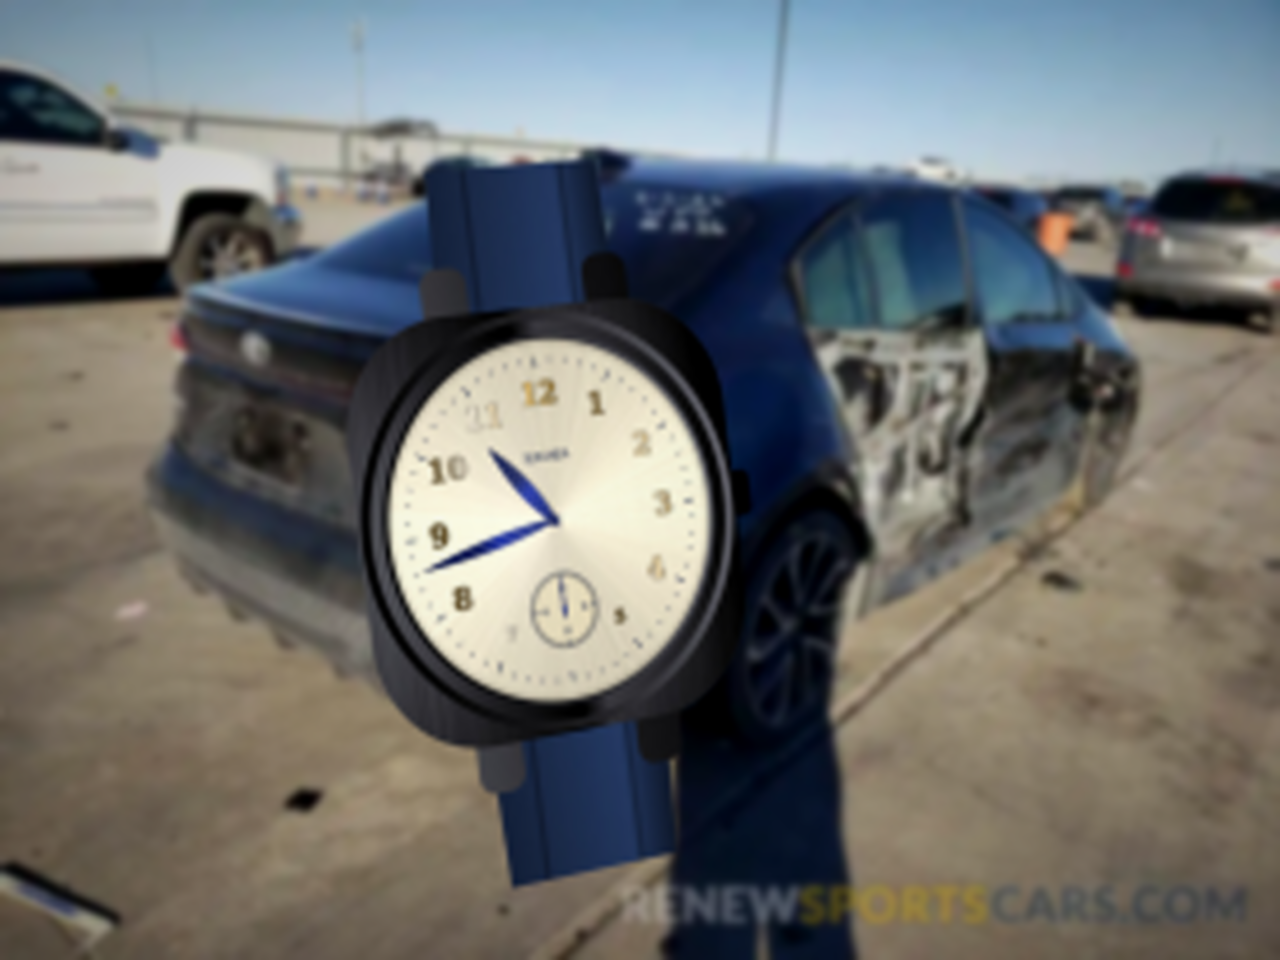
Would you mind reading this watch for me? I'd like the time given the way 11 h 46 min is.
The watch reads 10 h 43 min
